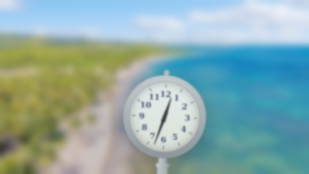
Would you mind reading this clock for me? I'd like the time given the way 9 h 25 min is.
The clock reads 12 h 33 min
